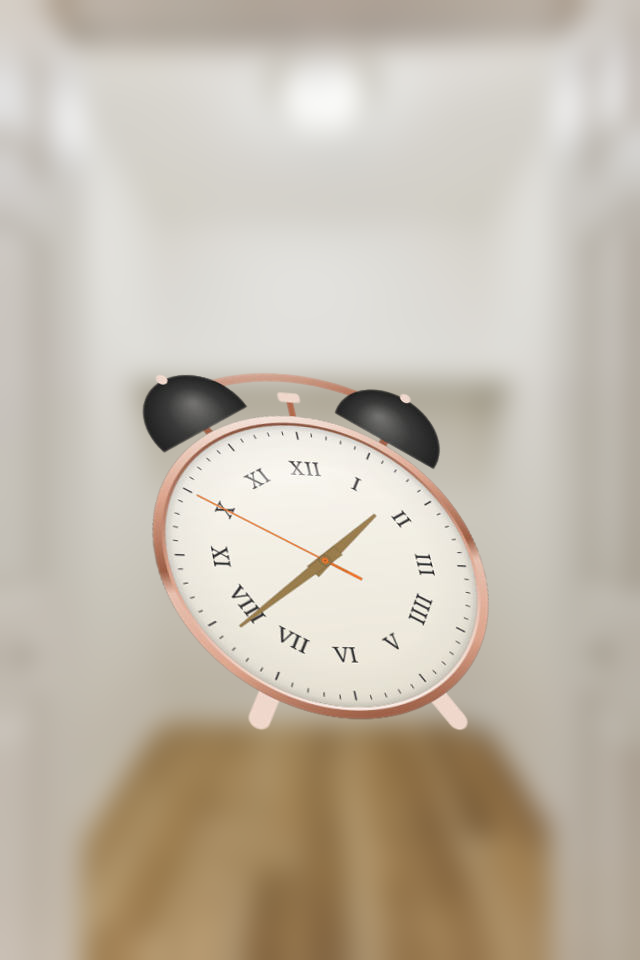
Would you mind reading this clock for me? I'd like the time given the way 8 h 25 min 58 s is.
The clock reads 1 h 38 min 50 s
